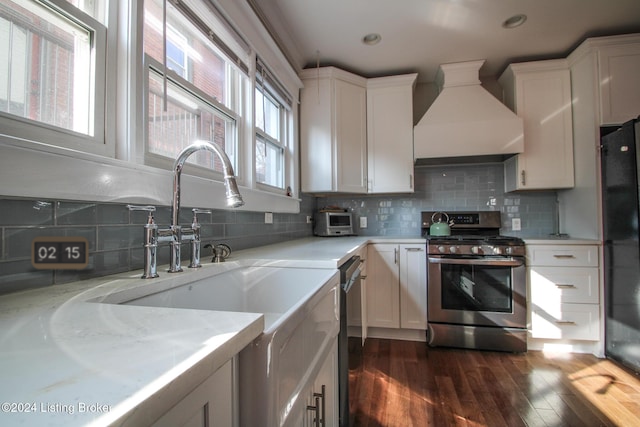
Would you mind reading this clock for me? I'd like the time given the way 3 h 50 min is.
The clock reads 2 h 15 min
